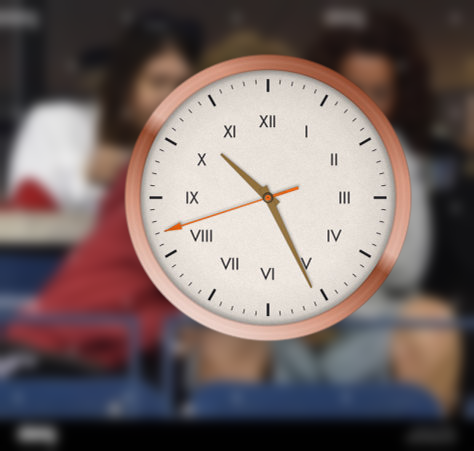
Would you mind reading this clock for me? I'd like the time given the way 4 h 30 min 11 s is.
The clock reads 10 h 25 min 42 s
